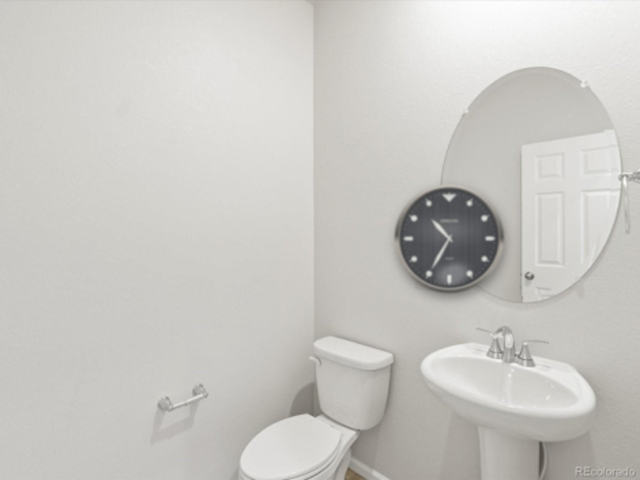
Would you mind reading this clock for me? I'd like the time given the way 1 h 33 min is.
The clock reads 10 h 35 min
